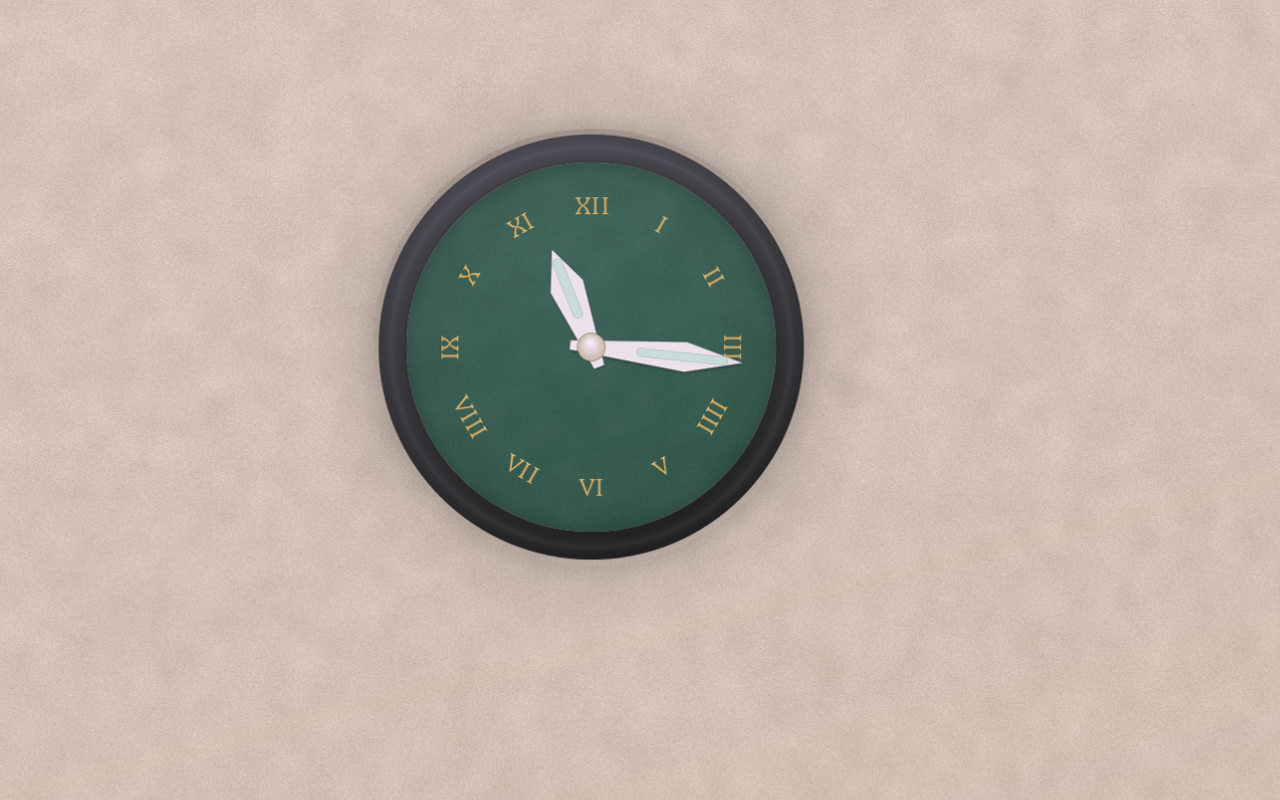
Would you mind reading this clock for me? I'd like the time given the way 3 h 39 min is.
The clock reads 11 h 16 min
